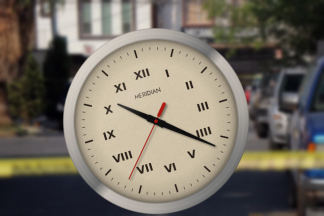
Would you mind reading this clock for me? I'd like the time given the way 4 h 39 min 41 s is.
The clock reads 10 h 21 min 37 s
